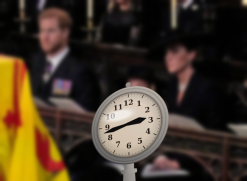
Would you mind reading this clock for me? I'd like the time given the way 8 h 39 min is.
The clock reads 2 h 43 min
